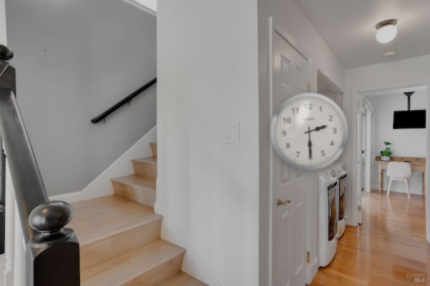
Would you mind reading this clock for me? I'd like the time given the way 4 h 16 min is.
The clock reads 2 h 30 min
